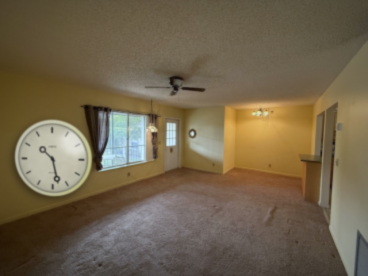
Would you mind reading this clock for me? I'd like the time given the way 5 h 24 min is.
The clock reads 10 h 28 min
